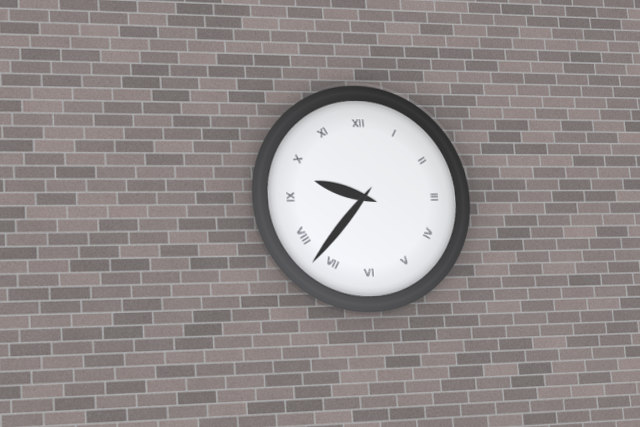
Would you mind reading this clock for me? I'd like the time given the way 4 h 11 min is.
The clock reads 9 h 37 min
